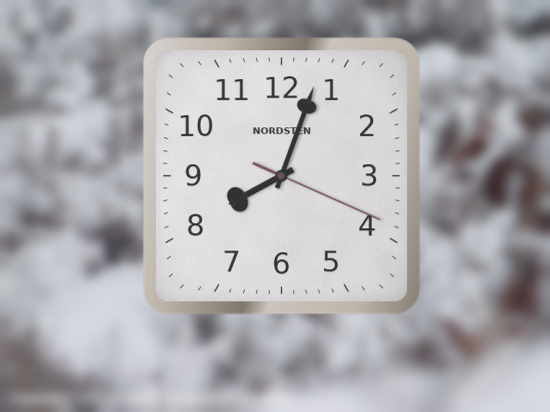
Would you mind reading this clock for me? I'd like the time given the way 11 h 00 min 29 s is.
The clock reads 8 h 03 min 19 s
